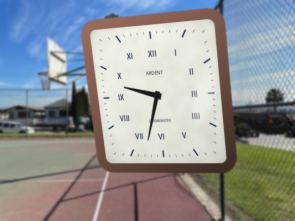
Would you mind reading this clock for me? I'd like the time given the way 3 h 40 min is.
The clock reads 9 h 33 min
